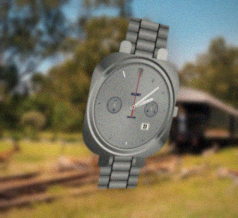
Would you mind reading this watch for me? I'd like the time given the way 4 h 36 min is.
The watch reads 2 h 08 min
